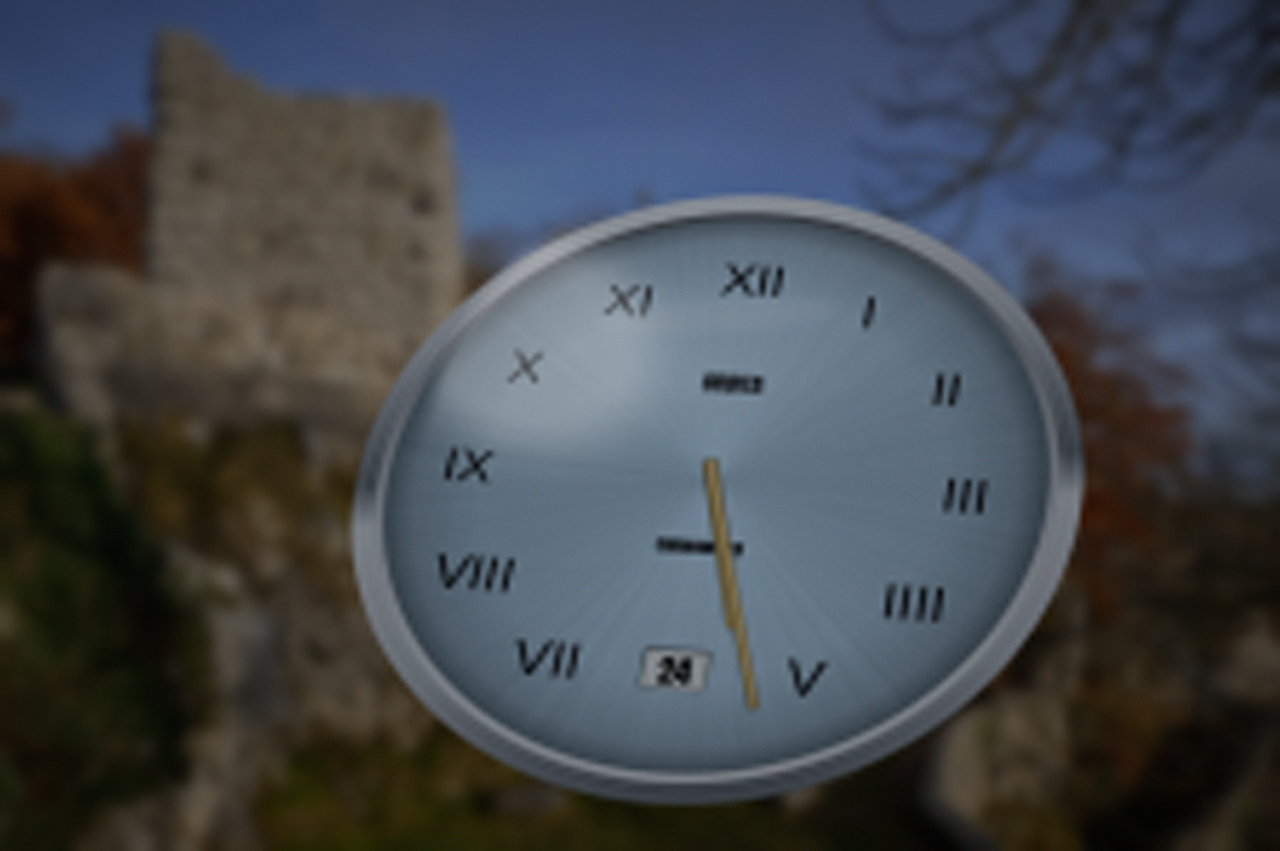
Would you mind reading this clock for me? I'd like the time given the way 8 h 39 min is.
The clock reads 5 h 27 min
